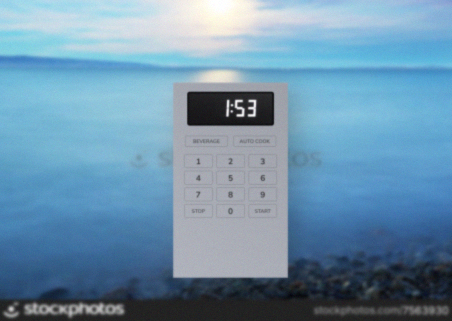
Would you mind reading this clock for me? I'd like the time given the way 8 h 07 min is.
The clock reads 1 h 53 min
